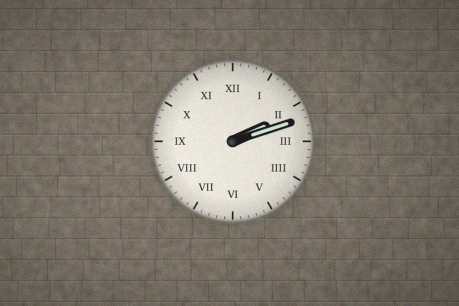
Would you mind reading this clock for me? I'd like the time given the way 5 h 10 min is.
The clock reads 2 h 12 min
